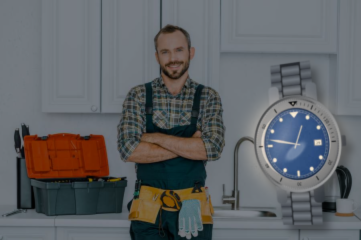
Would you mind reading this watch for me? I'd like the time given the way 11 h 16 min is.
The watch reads 12 h 47 min
